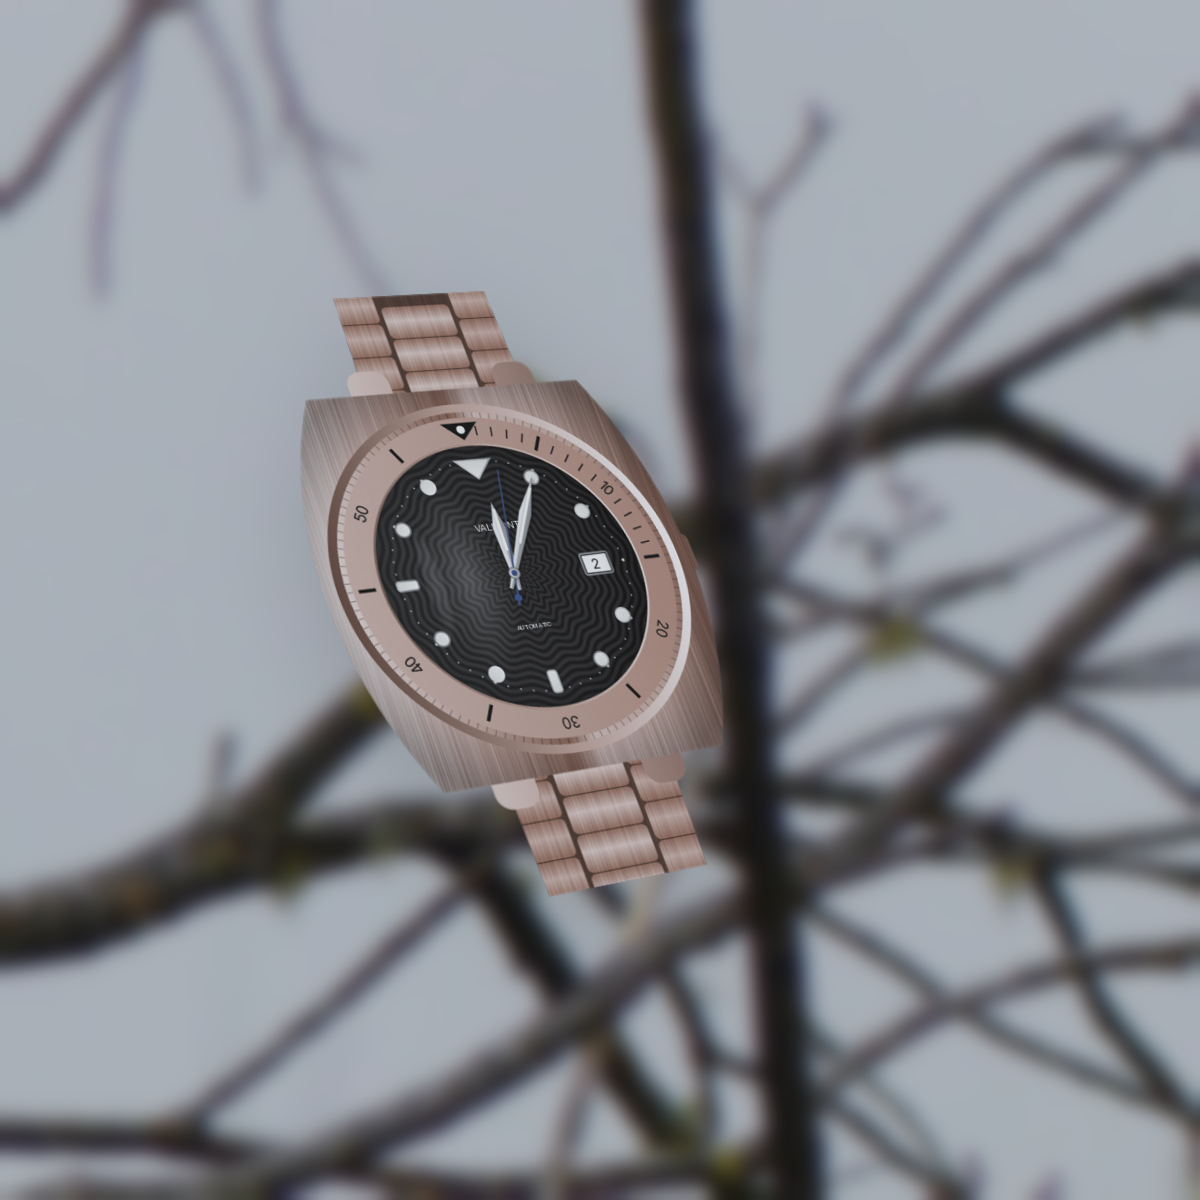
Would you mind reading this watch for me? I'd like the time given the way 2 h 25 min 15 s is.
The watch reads 12 h 05 min 02 s
